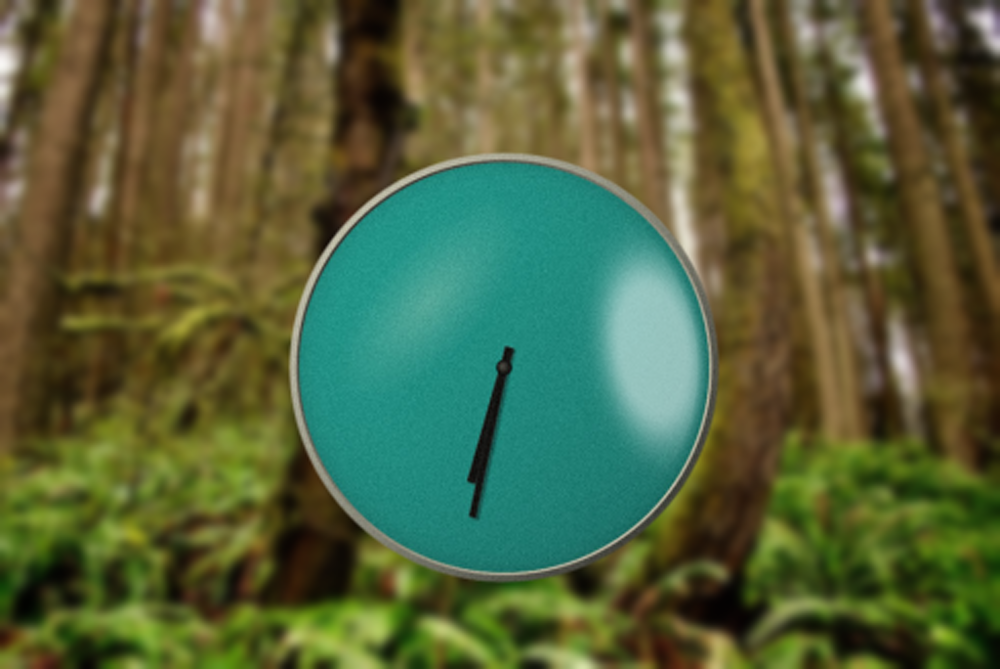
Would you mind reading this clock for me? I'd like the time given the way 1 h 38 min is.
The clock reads 6 h 32 min
